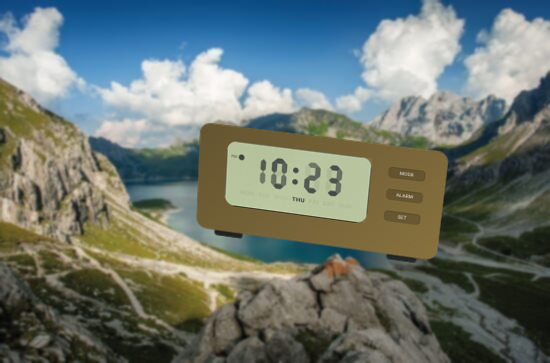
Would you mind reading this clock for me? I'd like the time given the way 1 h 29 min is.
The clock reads 10 h 23 min
